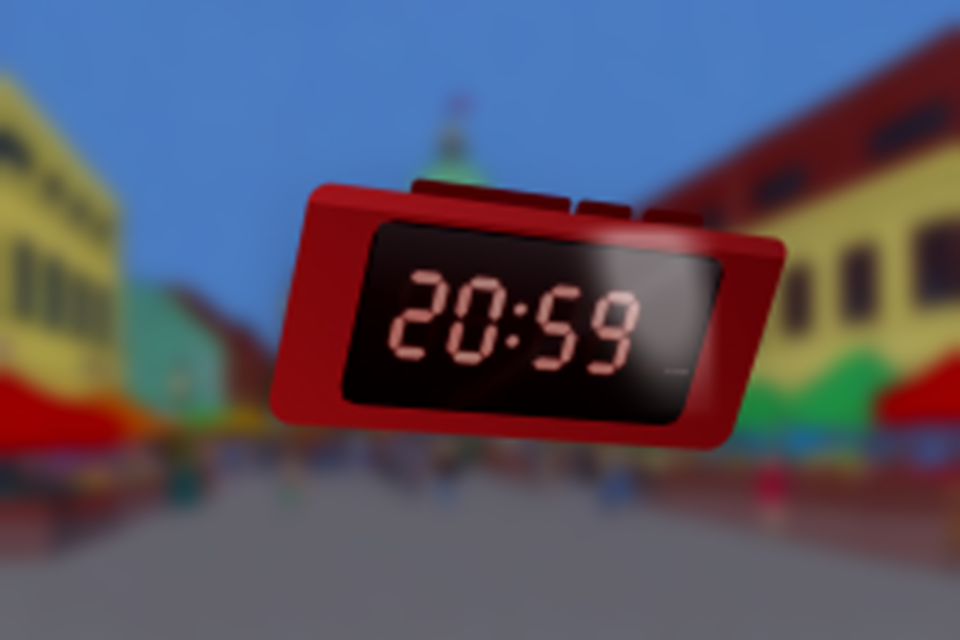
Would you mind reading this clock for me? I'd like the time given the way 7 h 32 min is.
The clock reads 20 h 59 min
